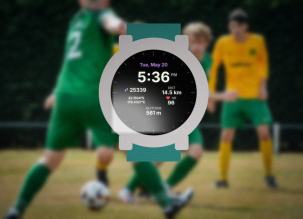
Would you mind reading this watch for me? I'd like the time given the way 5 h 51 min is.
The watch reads 5 h 36 min
